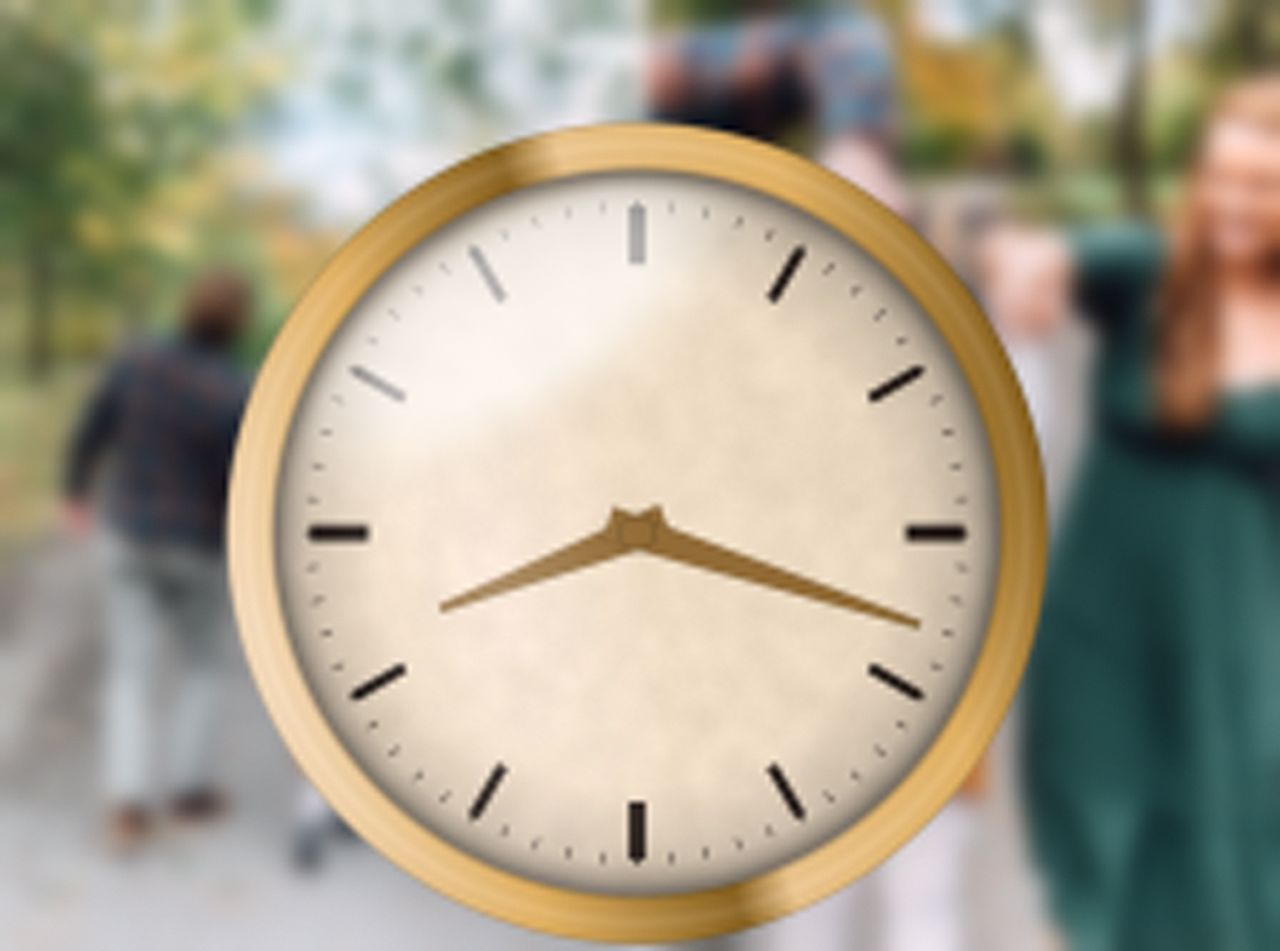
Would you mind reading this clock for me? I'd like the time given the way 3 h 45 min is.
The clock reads 8 h 18 min
